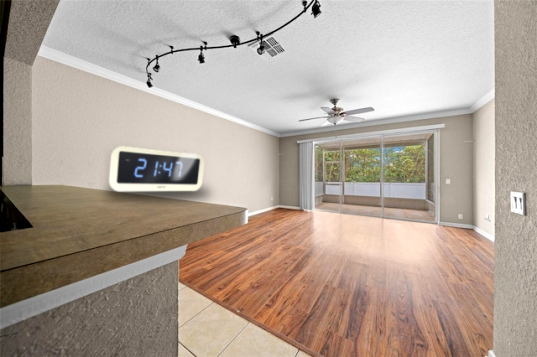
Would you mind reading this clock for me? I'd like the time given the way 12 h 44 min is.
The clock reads 21 h 47 min
